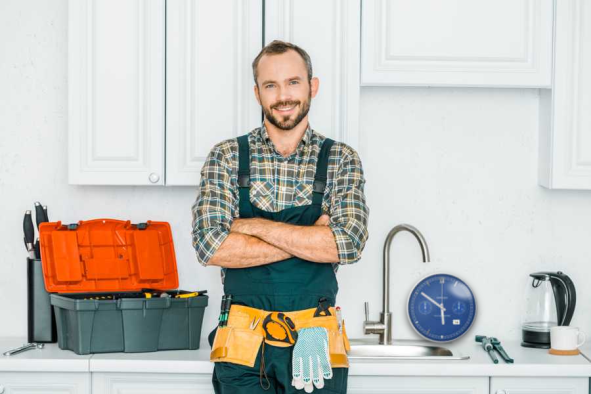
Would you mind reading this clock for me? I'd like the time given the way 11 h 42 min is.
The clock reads 5 h 51 min
